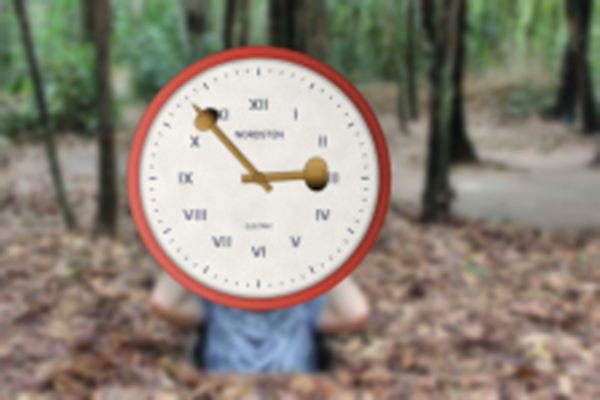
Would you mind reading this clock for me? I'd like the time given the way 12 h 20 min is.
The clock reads 2 h 53 min
